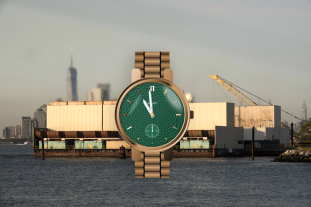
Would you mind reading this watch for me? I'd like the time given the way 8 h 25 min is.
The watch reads 10 h 59 min
